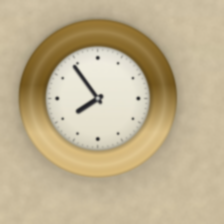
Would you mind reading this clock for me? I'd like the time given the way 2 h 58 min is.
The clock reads 7 h 54 min
